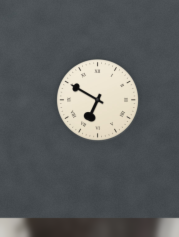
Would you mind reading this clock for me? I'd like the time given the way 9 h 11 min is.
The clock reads 6 h 50 min
